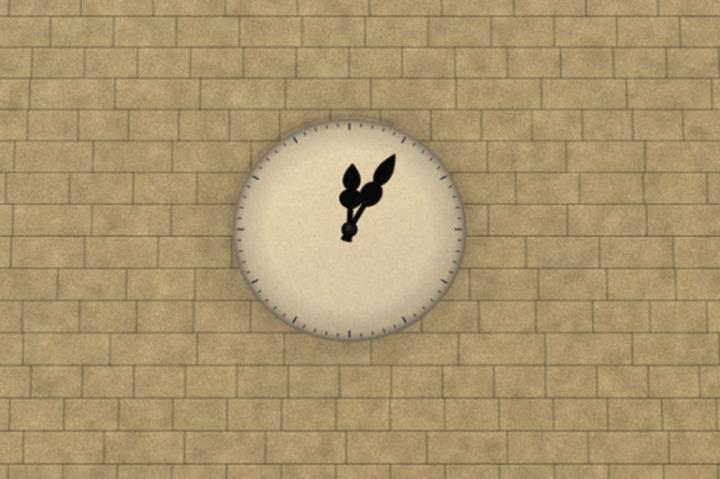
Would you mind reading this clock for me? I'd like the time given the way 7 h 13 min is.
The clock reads 12 h 05 min
